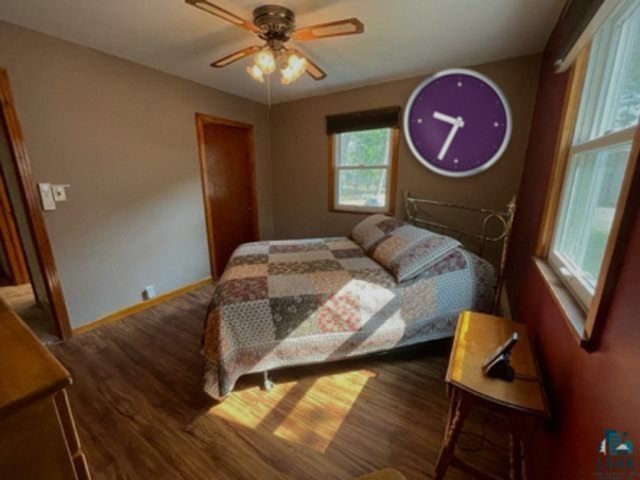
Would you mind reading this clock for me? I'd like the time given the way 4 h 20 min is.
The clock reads 9 h 34 min
